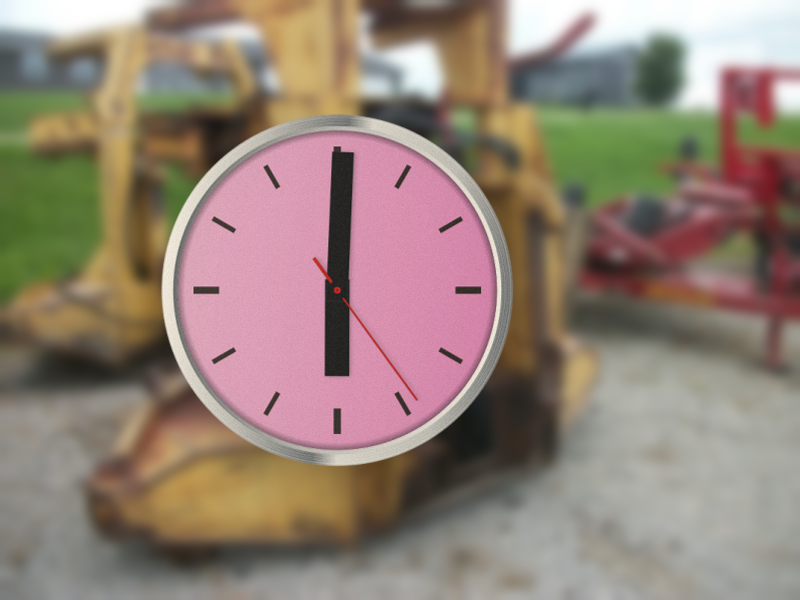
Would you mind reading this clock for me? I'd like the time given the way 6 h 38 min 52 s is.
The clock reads 6 h 00 min 24 s
